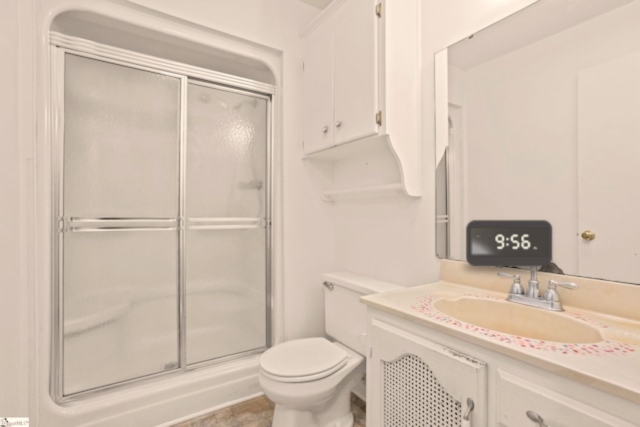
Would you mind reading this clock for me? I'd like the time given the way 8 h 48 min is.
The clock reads 9 h 56 min
